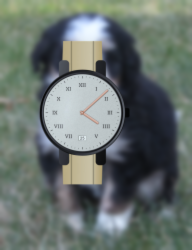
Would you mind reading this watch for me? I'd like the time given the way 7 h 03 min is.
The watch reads 4 h 08 min
